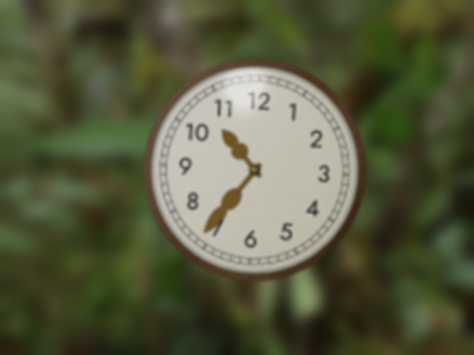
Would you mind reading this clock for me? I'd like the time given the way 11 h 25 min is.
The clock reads 10 h 36 min
